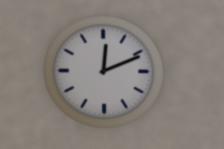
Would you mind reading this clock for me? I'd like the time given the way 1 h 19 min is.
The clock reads 12 h 11 min
